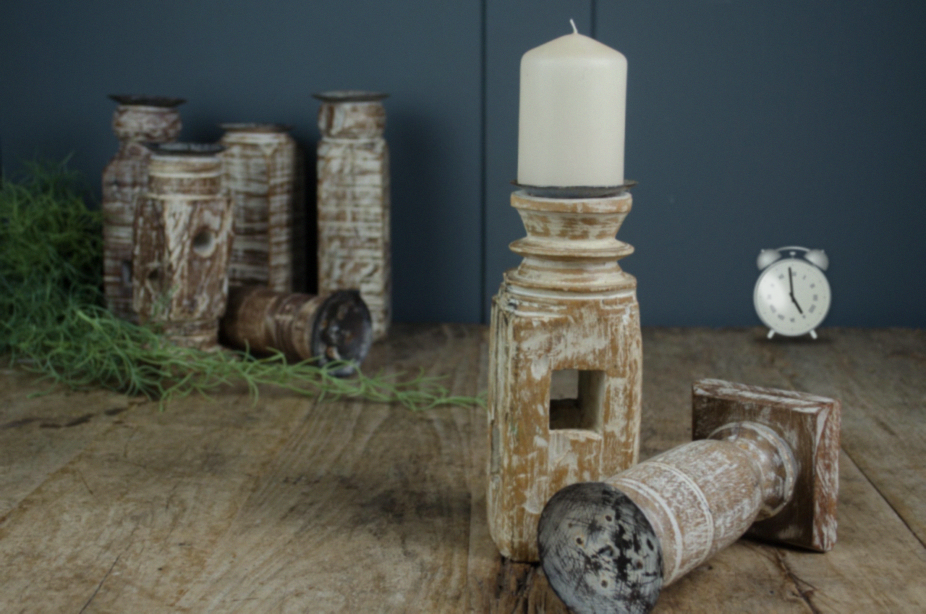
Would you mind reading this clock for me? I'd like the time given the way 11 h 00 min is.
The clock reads 4 h 59 min
